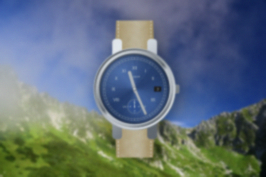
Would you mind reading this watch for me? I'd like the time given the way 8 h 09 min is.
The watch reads 11 h 26 min
